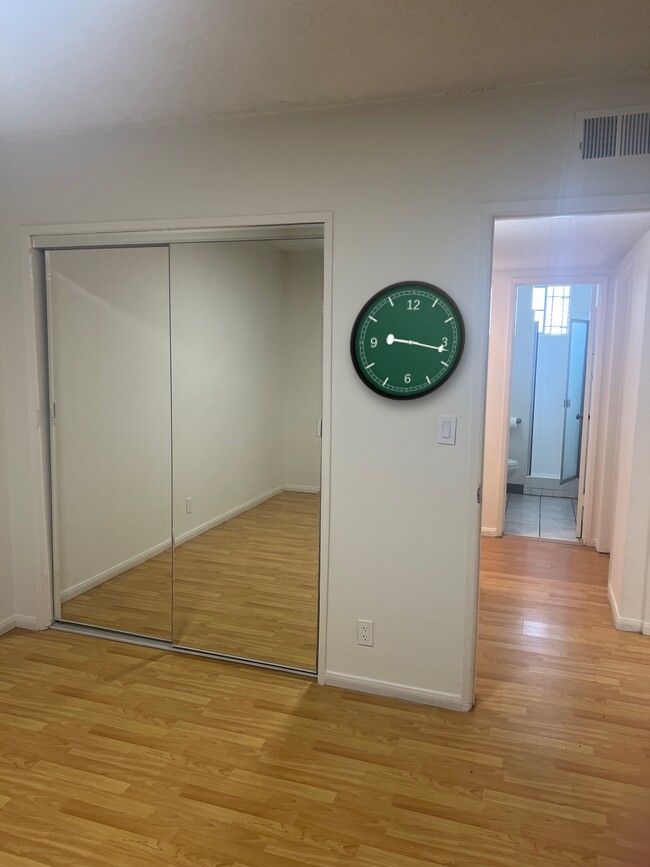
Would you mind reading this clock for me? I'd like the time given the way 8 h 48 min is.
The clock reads 9 h 17 min
